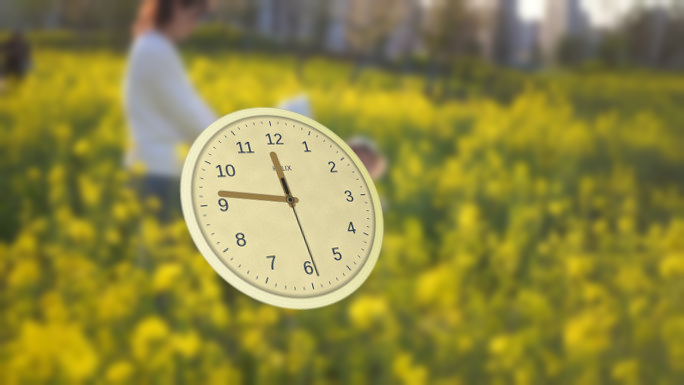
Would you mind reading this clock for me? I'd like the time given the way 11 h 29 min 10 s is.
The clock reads 11 h 46 min 29 s
